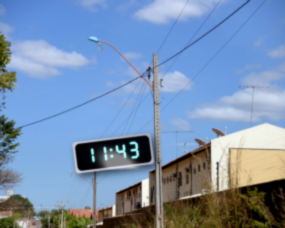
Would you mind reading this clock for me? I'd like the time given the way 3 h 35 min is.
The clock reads 11 h 43 min
